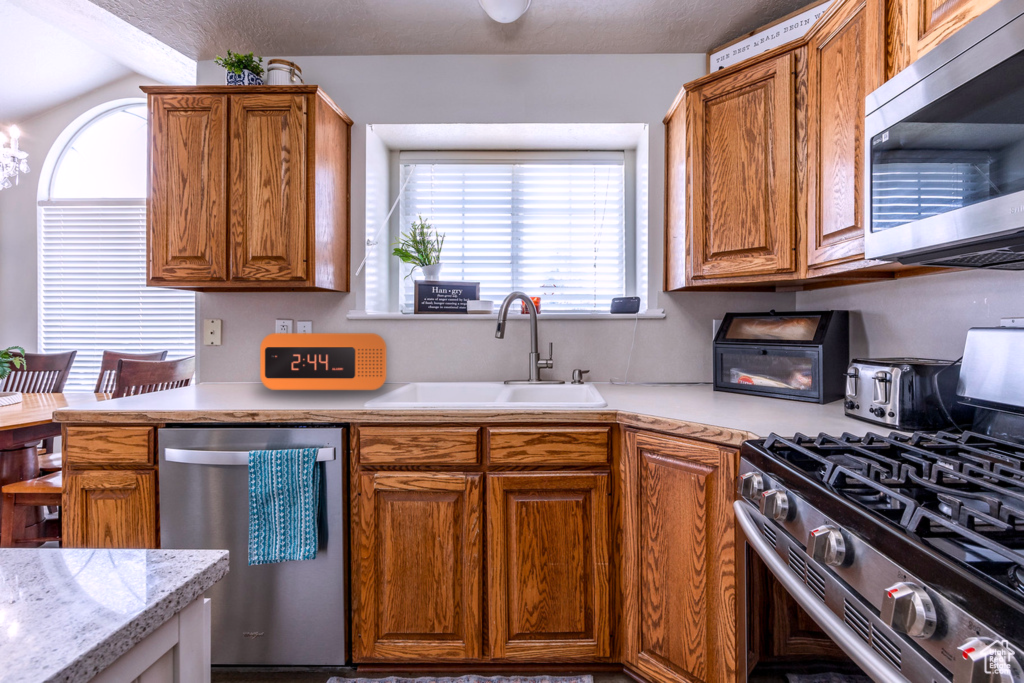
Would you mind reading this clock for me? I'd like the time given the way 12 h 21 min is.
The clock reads 2 h 44 min
